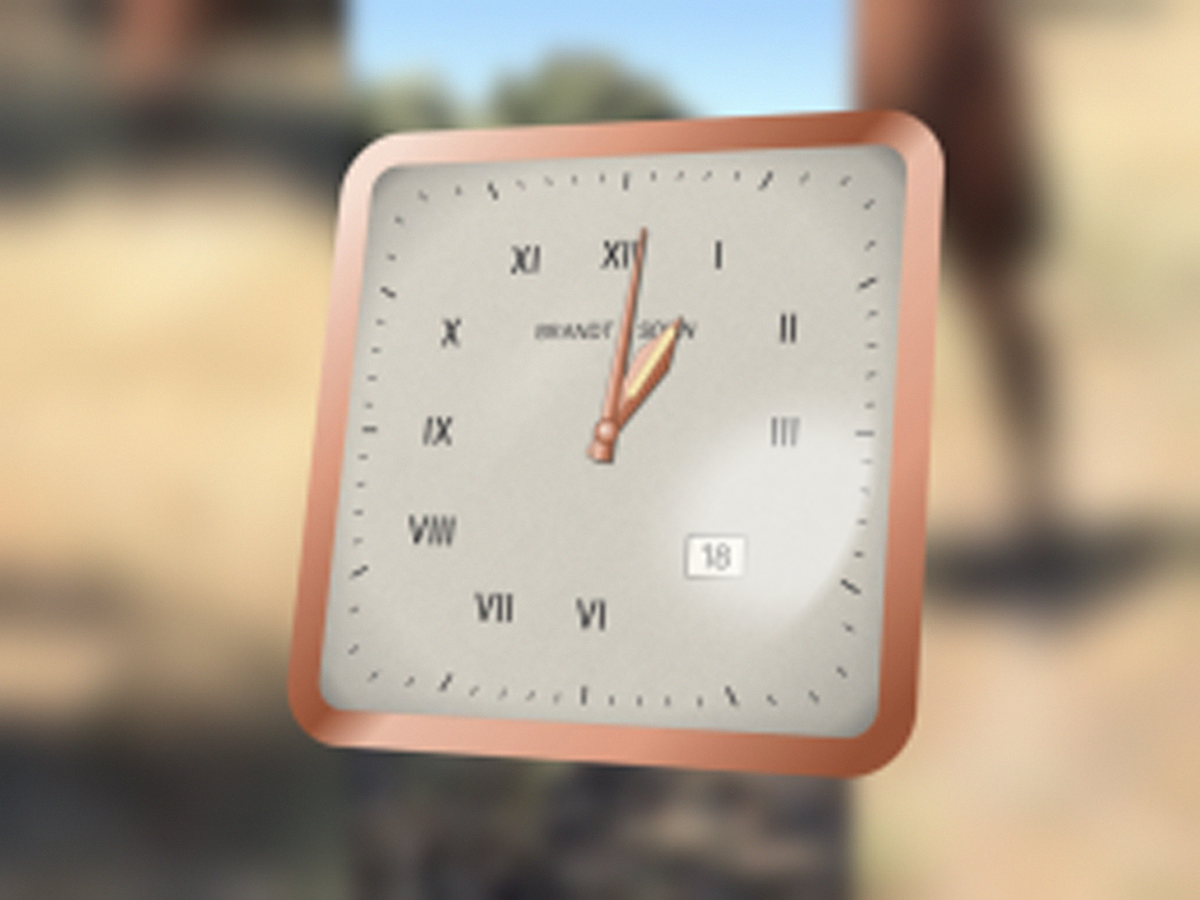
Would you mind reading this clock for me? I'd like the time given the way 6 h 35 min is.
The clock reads 1 h 01 min
